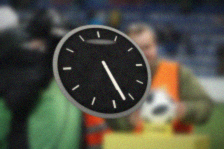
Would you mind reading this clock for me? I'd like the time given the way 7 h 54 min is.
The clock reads 5 h 27 min
